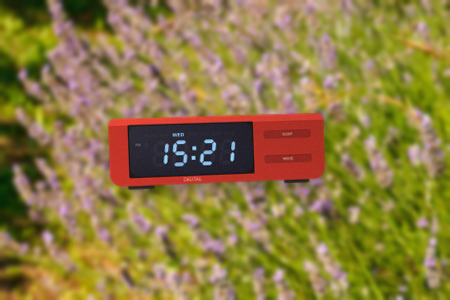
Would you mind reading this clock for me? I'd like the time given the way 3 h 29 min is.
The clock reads 15 h 21 min
